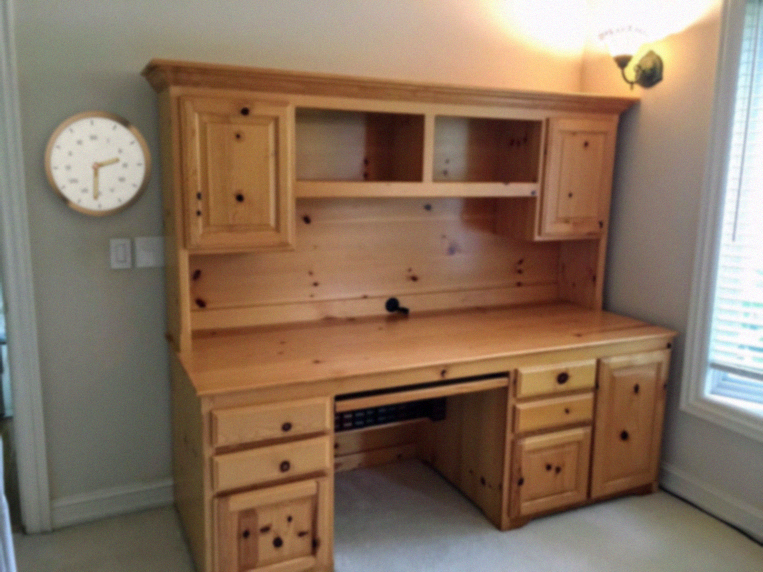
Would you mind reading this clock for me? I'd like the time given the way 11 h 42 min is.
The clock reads 2 h 31 min
